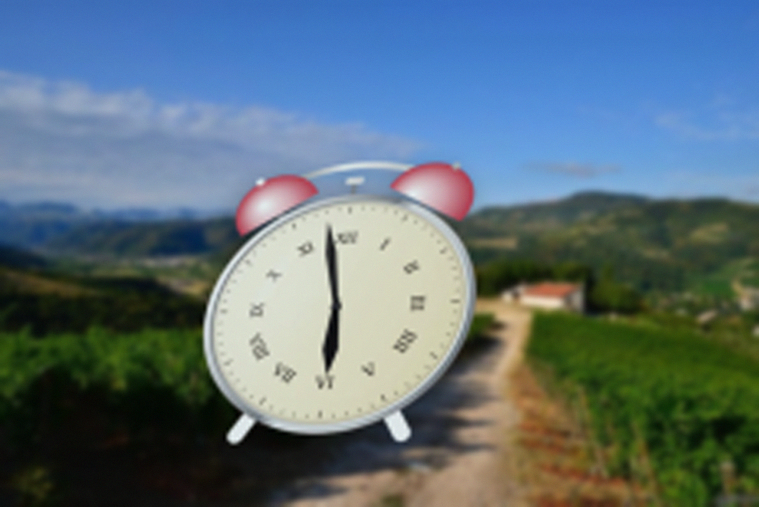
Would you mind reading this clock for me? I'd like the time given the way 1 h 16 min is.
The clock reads 5 h 58 min
